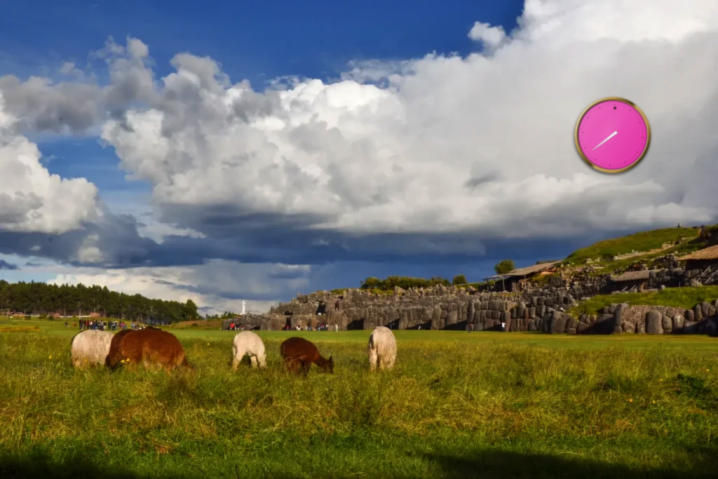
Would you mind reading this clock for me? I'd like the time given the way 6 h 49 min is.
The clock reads 7 h 38 min
